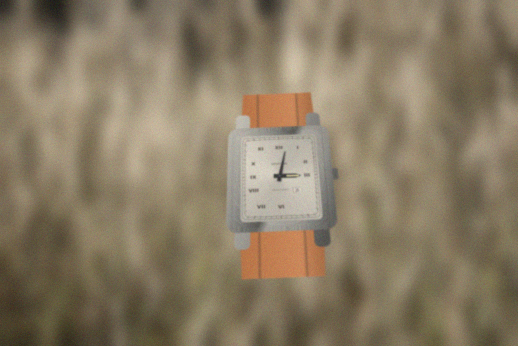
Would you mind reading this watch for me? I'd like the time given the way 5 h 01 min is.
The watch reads 3 h 02 min
